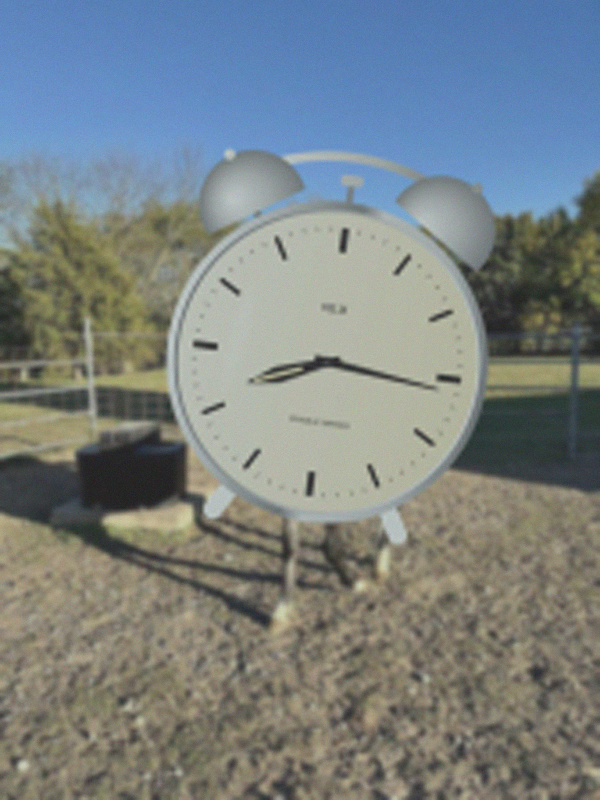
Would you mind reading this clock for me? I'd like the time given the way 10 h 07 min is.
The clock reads 8 h 16 min
